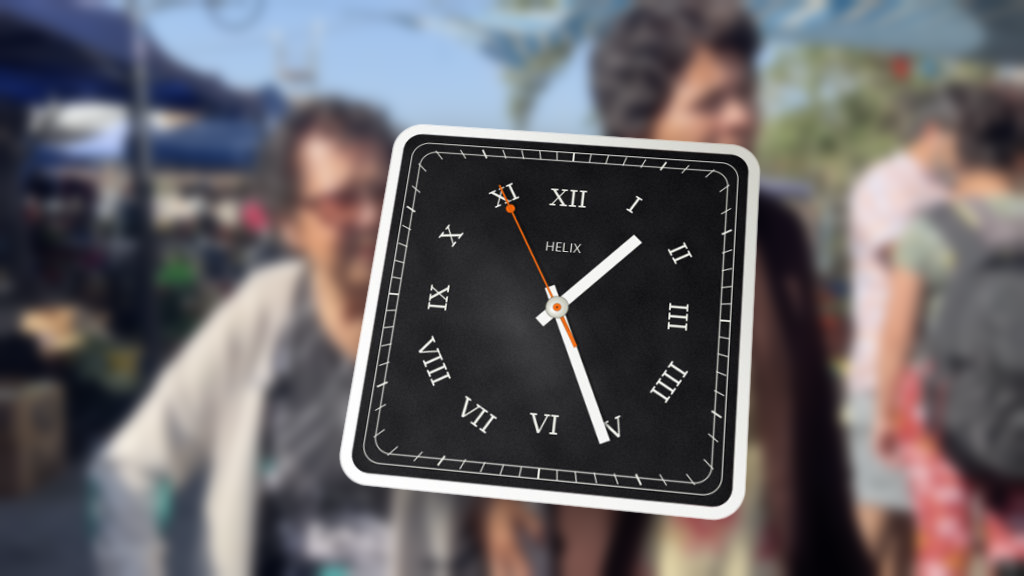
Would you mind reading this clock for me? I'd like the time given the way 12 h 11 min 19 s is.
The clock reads 1 h 25 min 55 s
